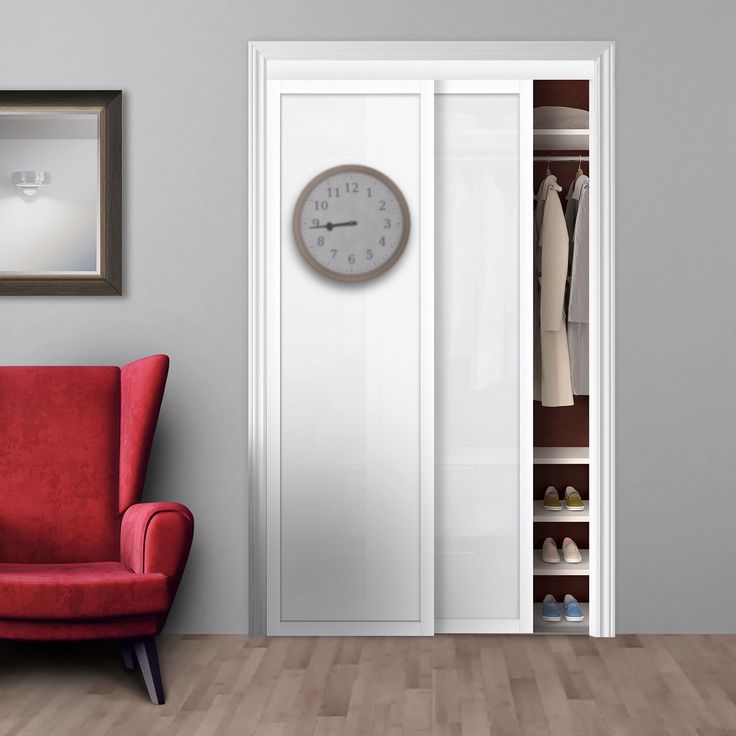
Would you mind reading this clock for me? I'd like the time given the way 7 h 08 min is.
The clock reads 8 h 44 min
